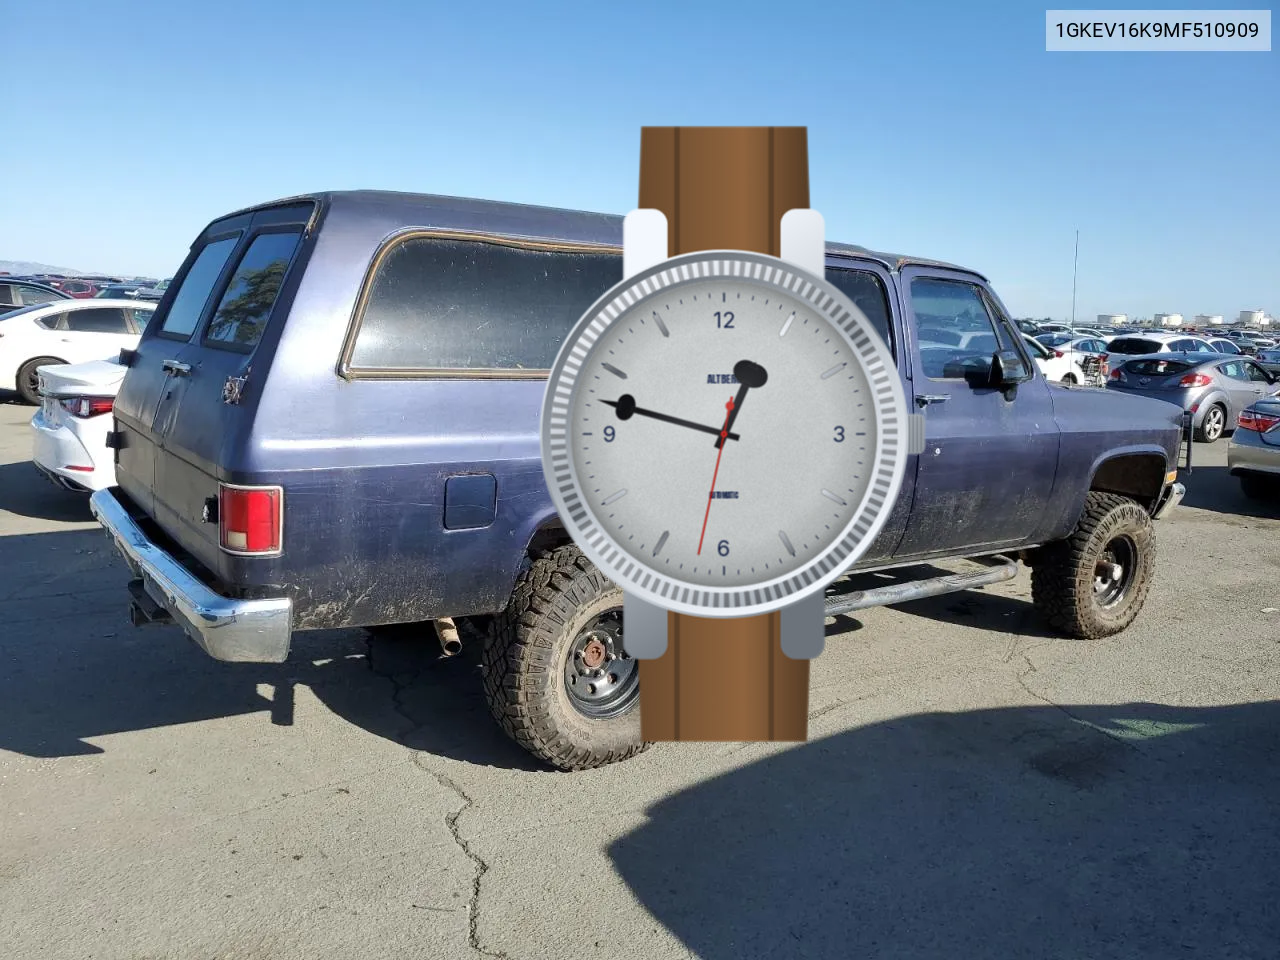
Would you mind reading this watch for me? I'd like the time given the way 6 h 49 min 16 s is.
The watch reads 12 h 47 min 32 s
